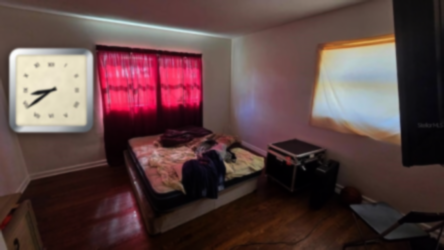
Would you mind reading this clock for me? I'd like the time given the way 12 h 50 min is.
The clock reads 8 h 39 min
